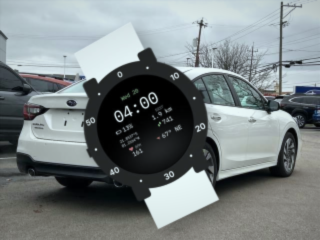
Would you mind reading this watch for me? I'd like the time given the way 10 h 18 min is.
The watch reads 4 h 00 min
